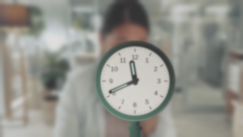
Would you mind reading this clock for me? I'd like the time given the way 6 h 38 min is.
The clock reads 11 h 41 min
